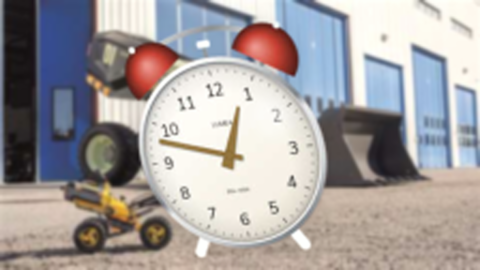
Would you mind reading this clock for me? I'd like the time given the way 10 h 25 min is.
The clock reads 12 h 48 min
